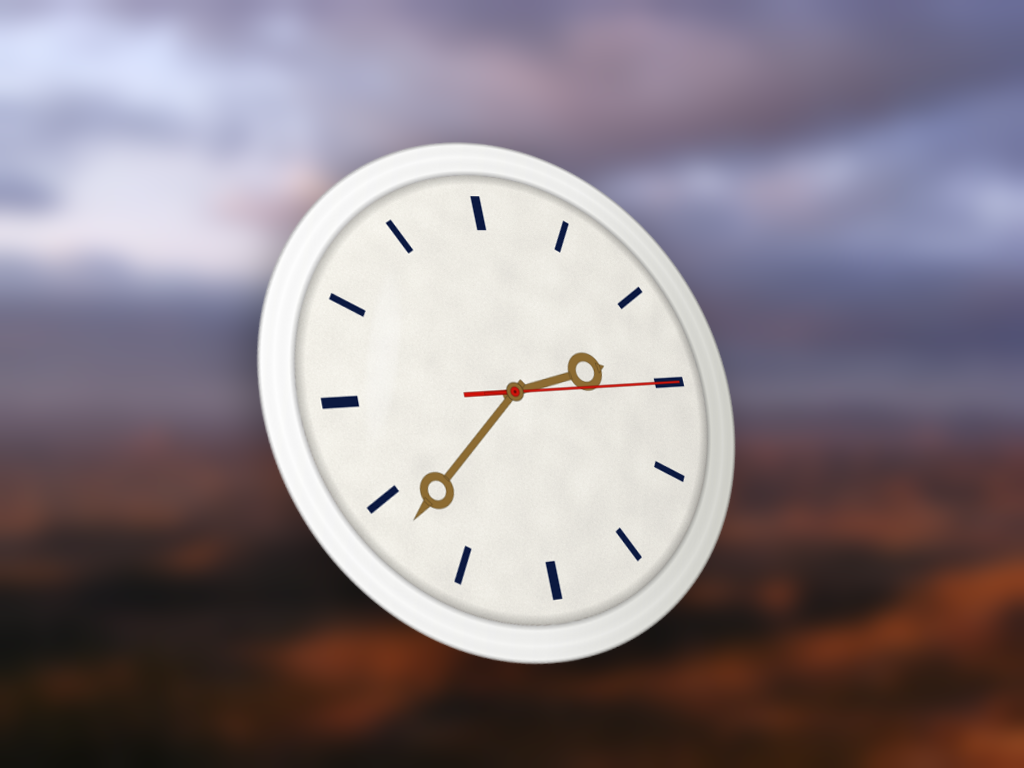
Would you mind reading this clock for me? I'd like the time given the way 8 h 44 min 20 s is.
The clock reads 2 h 38 min 15 s
